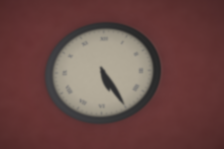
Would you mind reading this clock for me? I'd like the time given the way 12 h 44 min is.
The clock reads 5 h 25 min
